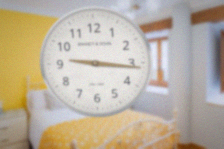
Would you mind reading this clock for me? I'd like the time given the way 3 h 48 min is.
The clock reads 9 h 16 min
